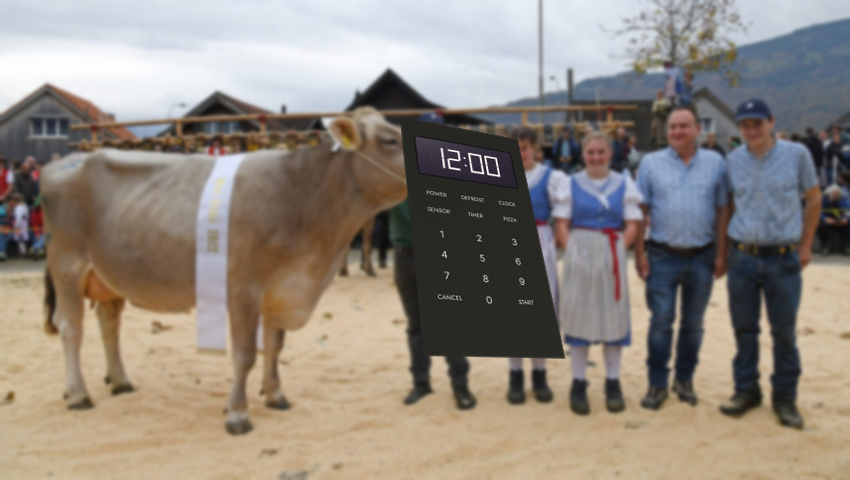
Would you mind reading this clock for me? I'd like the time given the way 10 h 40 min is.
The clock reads 12 h 00 min
